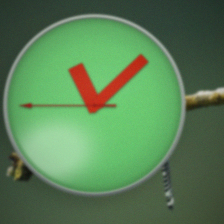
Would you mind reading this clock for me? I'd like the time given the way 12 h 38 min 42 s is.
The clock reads 11 h 07 min 45 s
